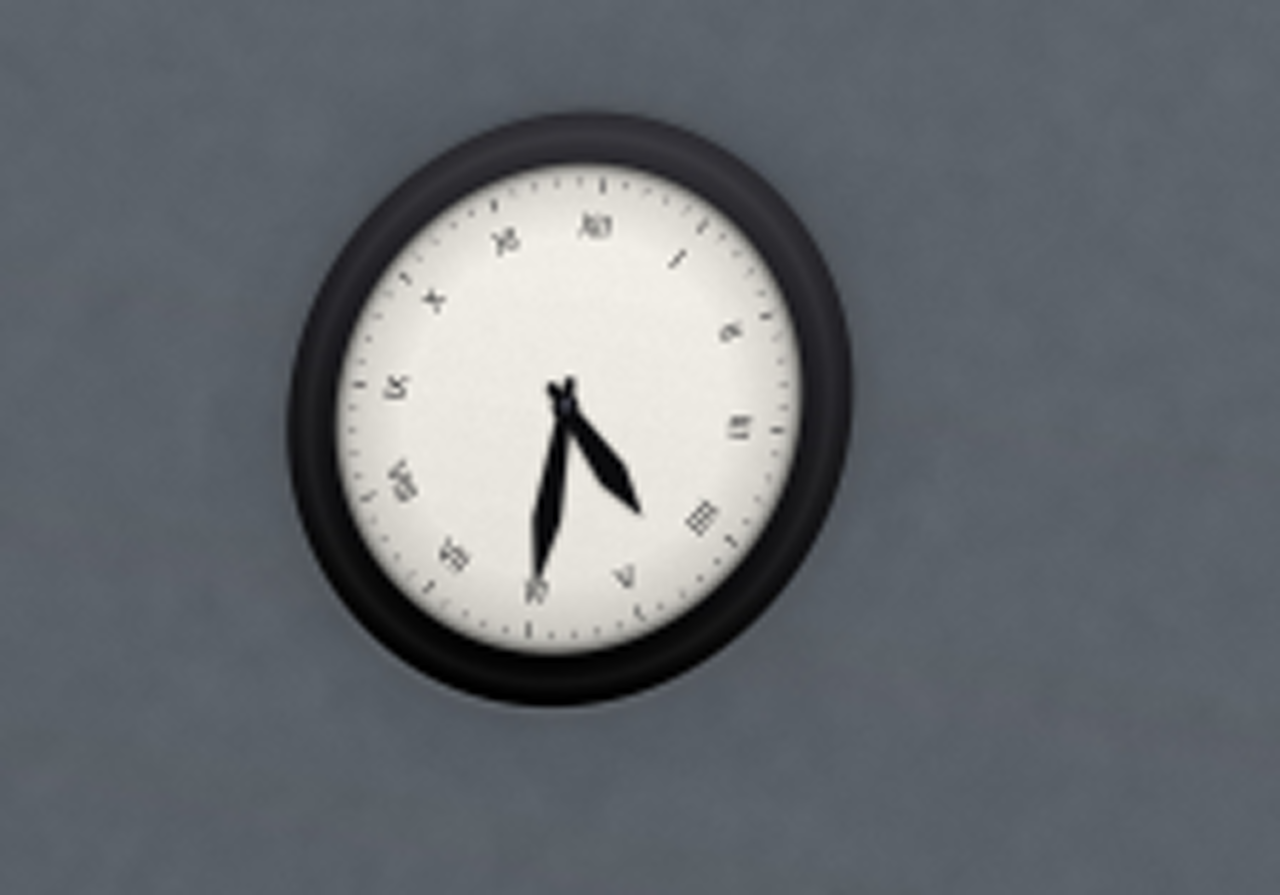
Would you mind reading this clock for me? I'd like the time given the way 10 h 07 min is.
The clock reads 4 h 30 min
